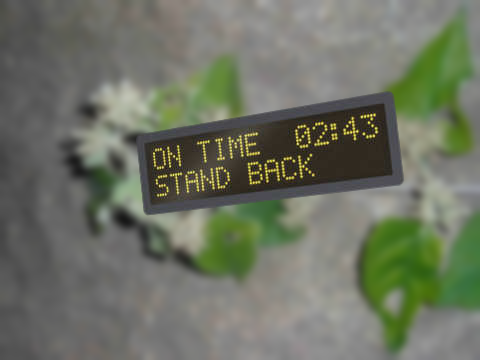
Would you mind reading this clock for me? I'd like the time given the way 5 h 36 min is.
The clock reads 2 h 43 min
